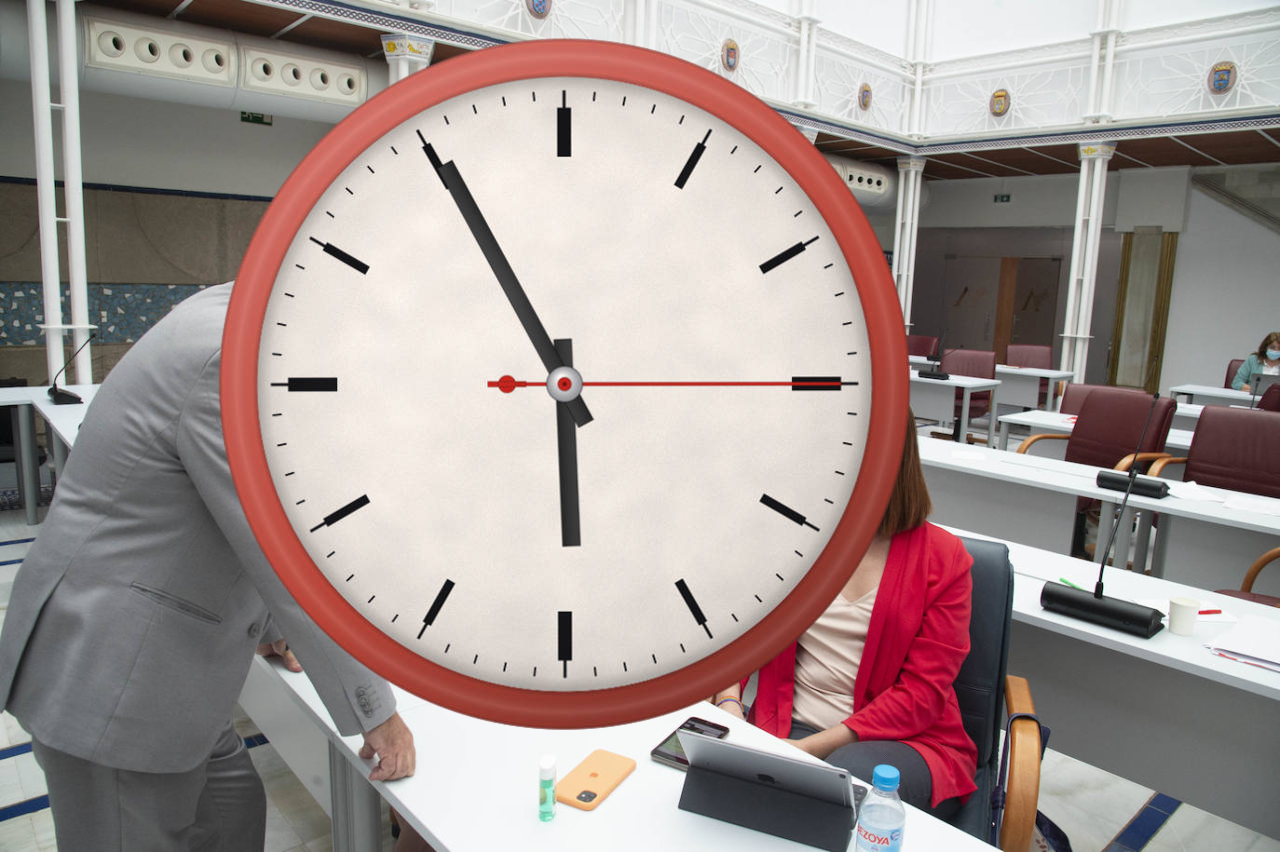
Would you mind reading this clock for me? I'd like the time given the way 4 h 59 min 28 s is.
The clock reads 5 h 55 min 15 s
